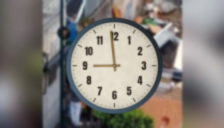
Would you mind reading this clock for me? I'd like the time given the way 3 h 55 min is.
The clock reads 8 h 59 min
